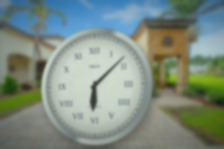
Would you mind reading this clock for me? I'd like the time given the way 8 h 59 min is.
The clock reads 6 h 08 min
